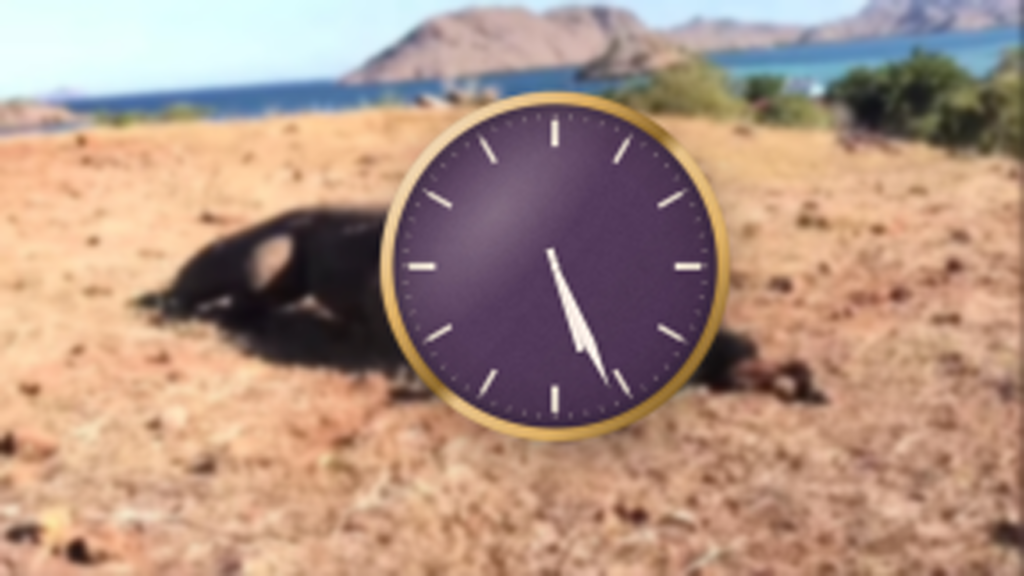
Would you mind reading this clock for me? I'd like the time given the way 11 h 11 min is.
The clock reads 5 h 26 min
